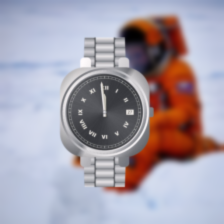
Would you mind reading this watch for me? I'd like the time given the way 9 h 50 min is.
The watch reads 11 h 59 min
